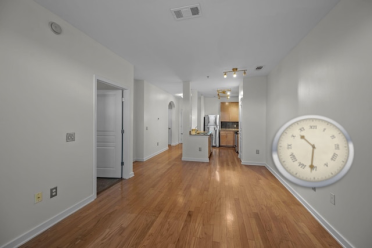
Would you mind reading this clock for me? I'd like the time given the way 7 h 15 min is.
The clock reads 10 h 31 min
